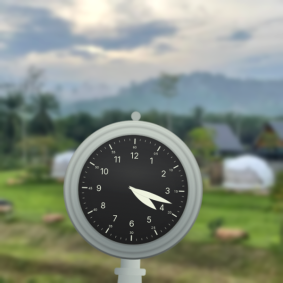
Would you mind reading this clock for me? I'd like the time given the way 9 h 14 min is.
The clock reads 4 h 18 min
